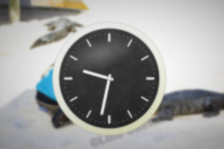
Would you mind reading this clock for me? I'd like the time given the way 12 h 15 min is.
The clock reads 9 h 32 min
